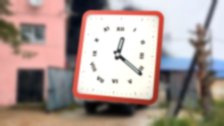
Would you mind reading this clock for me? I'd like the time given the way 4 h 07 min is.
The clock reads 12 h 21 min
